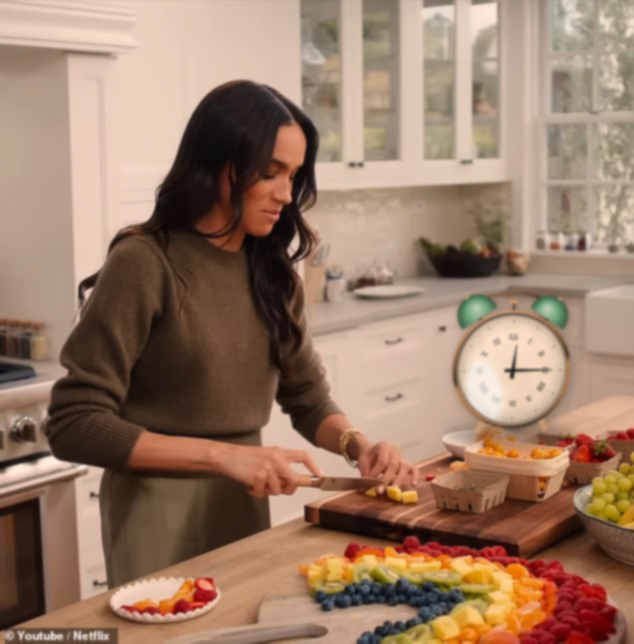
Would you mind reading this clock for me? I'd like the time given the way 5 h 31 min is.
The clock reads 12 h 15 min
